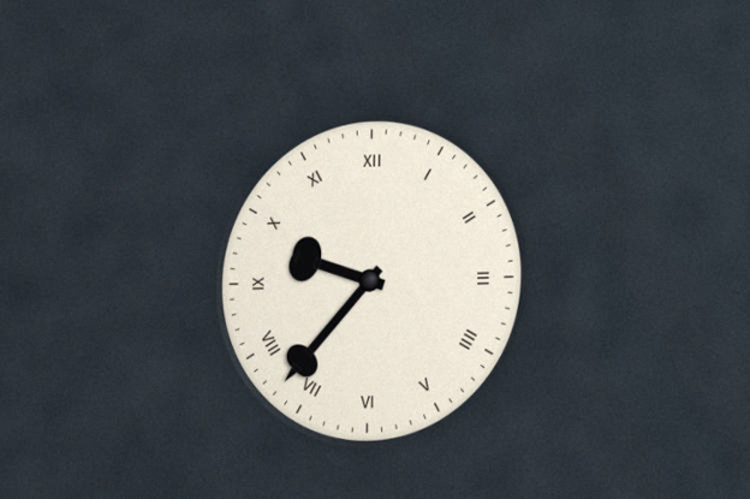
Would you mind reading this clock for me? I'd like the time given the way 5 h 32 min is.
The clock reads 9 h 37 min
